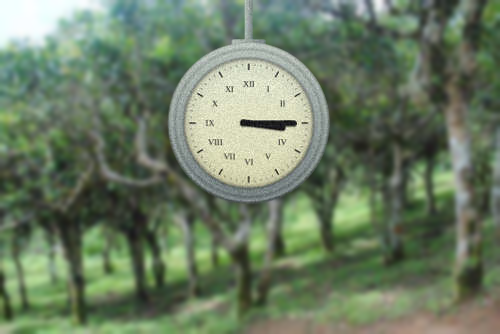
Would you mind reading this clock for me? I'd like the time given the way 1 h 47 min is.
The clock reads 3 h 15 min
